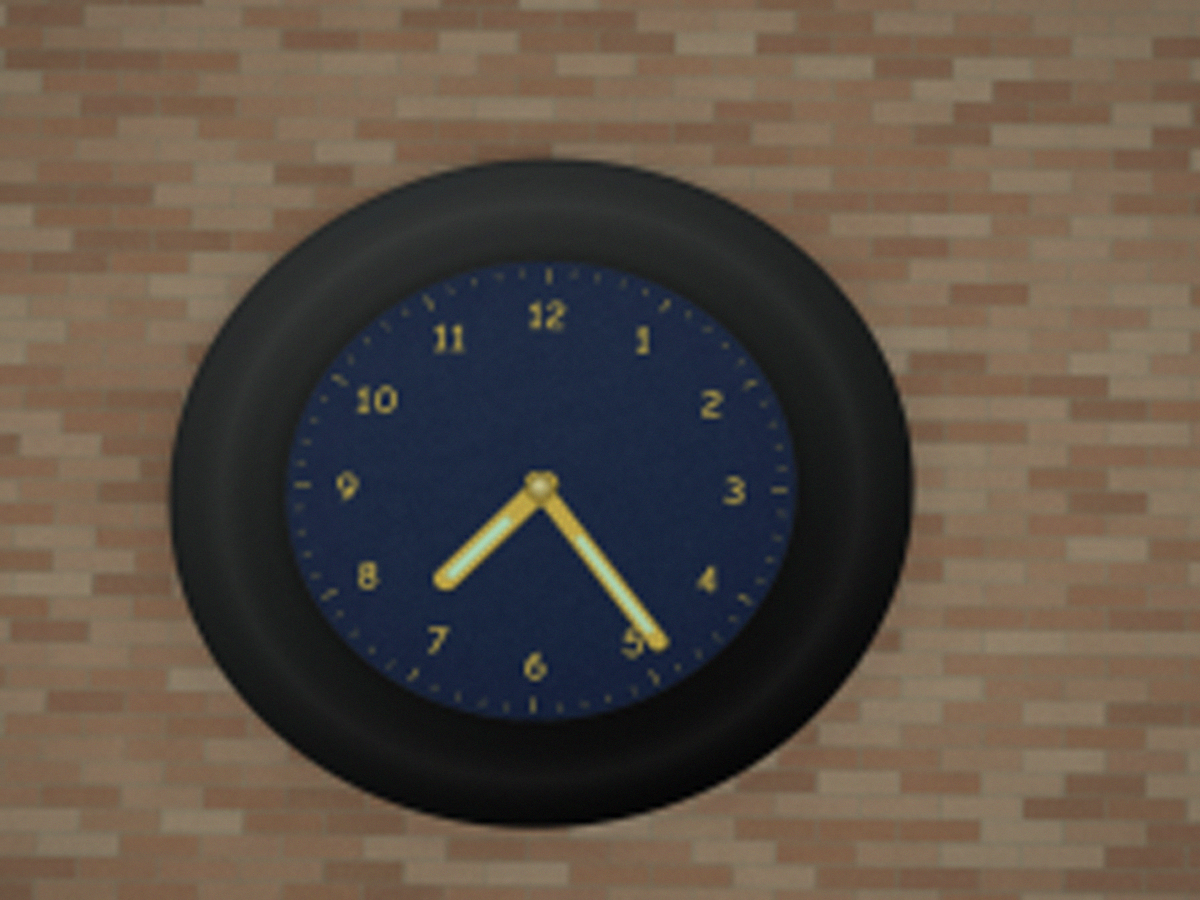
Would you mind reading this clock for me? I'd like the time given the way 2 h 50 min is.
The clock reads 7 h 24 min
